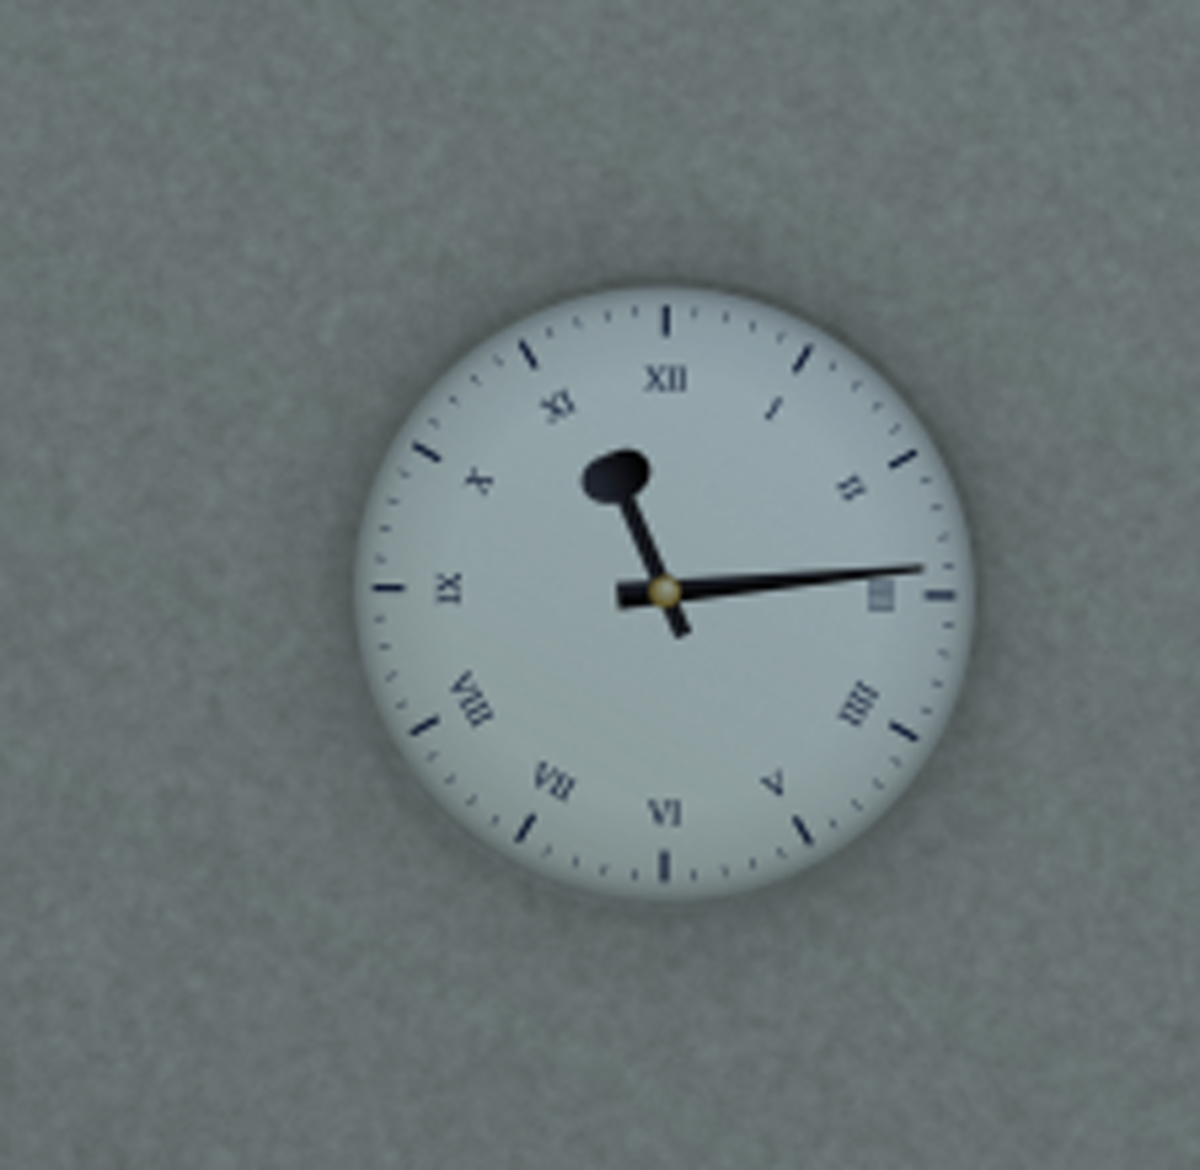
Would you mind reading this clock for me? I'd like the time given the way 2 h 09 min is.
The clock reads 11 h 14 min
